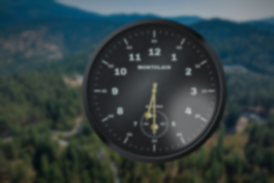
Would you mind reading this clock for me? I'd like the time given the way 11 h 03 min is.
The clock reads 6 h 30 min
